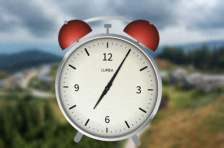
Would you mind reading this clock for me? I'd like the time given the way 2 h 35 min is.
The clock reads 7 h 05 min
